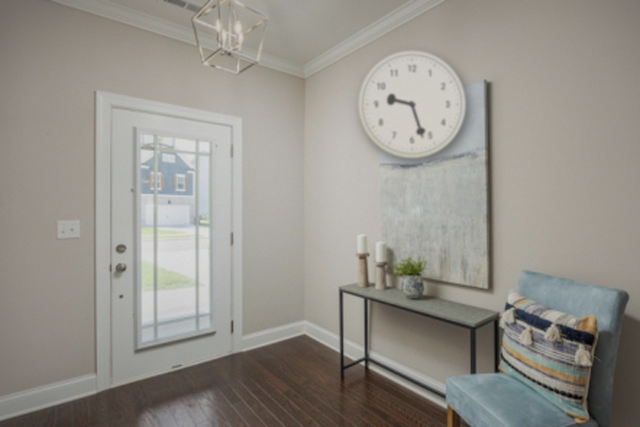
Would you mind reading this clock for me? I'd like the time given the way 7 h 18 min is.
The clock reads 9 h 27 min
